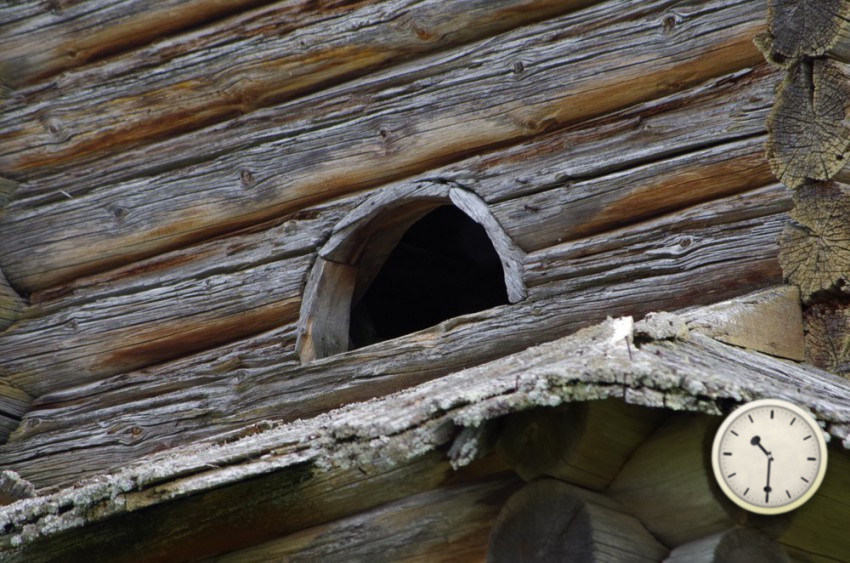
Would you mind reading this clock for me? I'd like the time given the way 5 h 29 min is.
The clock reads 10 h 30 min
